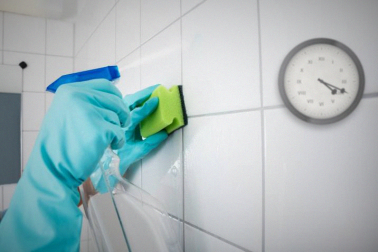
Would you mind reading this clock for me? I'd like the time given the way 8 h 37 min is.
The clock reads 4 h 19 min
